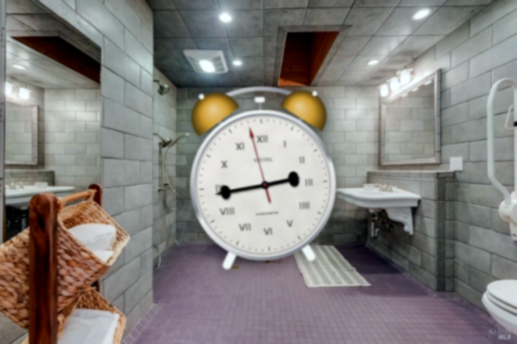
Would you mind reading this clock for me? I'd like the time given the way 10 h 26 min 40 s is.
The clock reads 2 h 43 min 58 s
